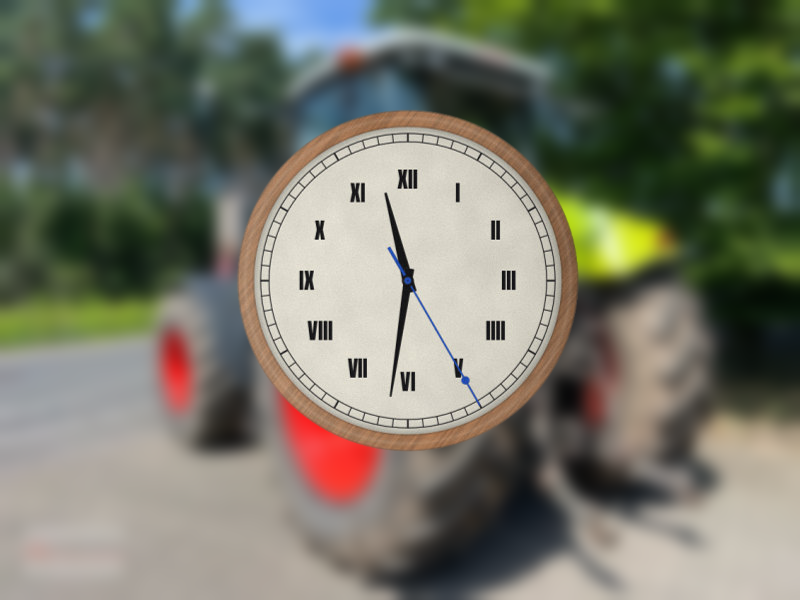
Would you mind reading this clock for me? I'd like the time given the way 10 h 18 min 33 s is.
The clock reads 11 h 31 min 25 s
